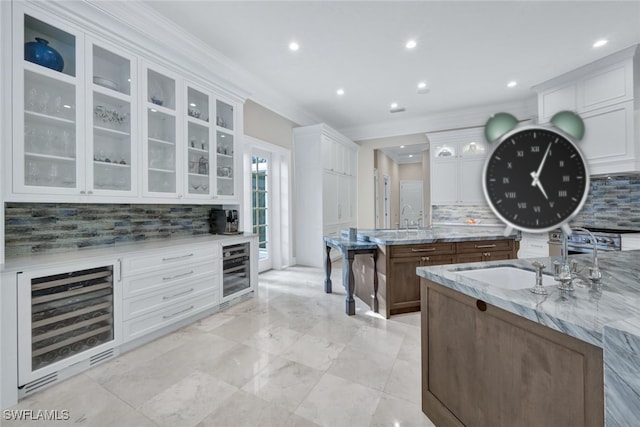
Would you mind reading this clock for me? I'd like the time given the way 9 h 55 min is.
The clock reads 5 h 04 min
